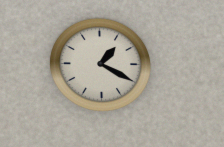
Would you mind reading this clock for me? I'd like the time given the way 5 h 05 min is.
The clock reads 1 h 20 min
